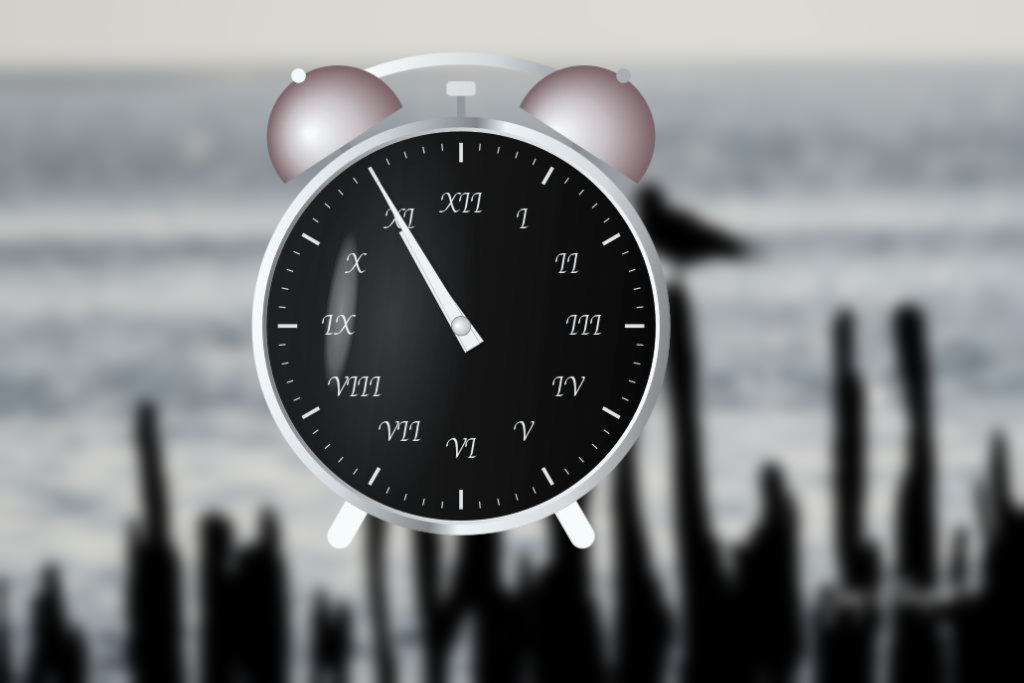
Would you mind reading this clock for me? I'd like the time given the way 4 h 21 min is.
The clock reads 10 h 55 min
